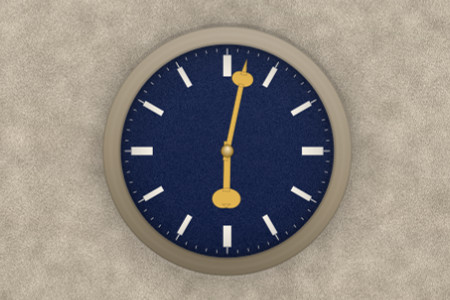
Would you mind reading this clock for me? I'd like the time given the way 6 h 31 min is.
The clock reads 6 h 02 min
